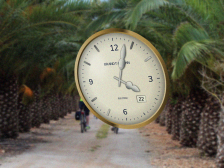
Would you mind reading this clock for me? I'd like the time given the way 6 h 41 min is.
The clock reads 4 h 03 min
